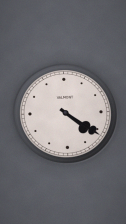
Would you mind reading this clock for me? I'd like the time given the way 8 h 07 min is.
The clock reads 4 h 21 min
